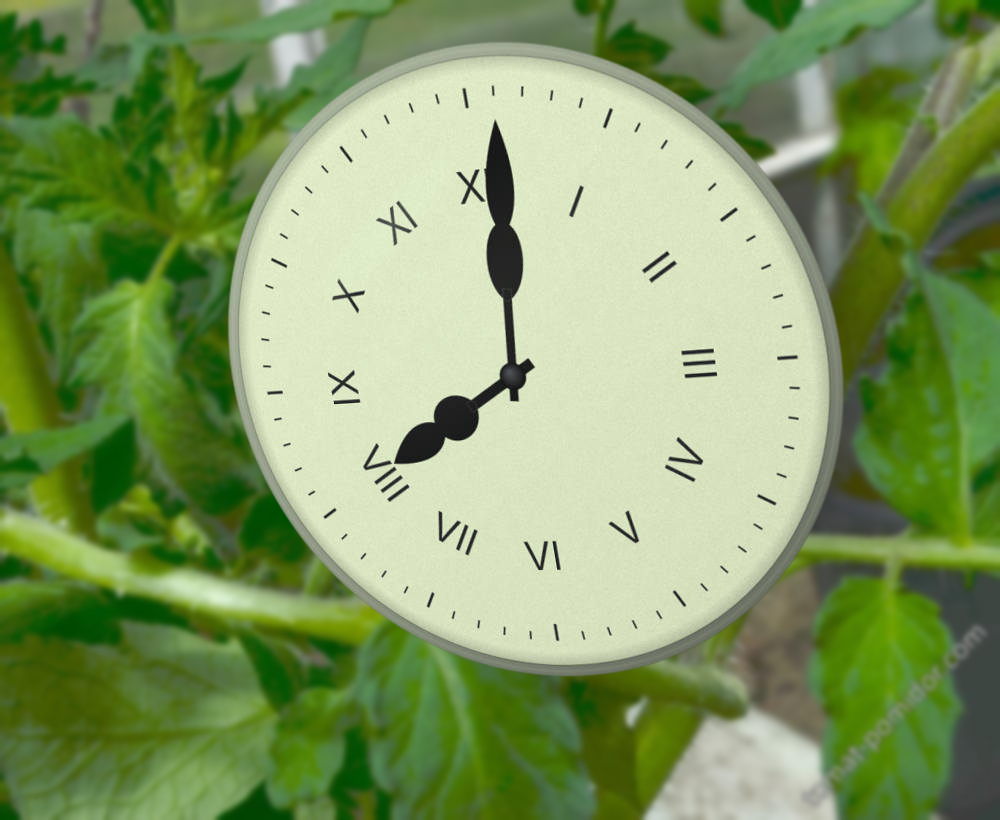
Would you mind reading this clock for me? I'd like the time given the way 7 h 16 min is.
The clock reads 8 h 01 min
